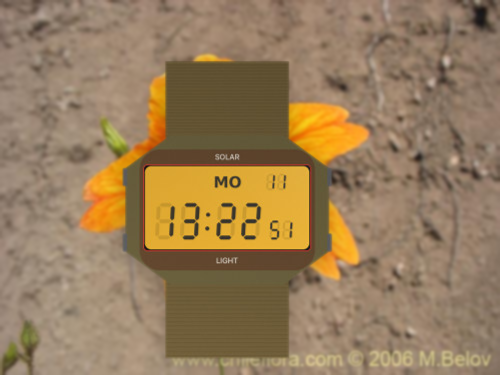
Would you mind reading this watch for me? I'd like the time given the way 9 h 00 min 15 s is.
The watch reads 13 h 22 min 51 s
